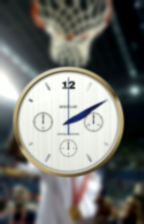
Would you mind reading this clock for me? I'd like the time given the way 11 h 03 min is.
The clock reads 2 h 10 min
